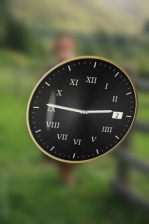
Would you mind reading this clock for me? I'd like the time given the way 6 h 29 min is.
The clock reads 2 h 46 min
